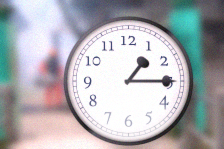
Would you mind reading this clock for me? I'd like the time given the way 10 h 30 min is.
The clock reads 1 h 15 min
